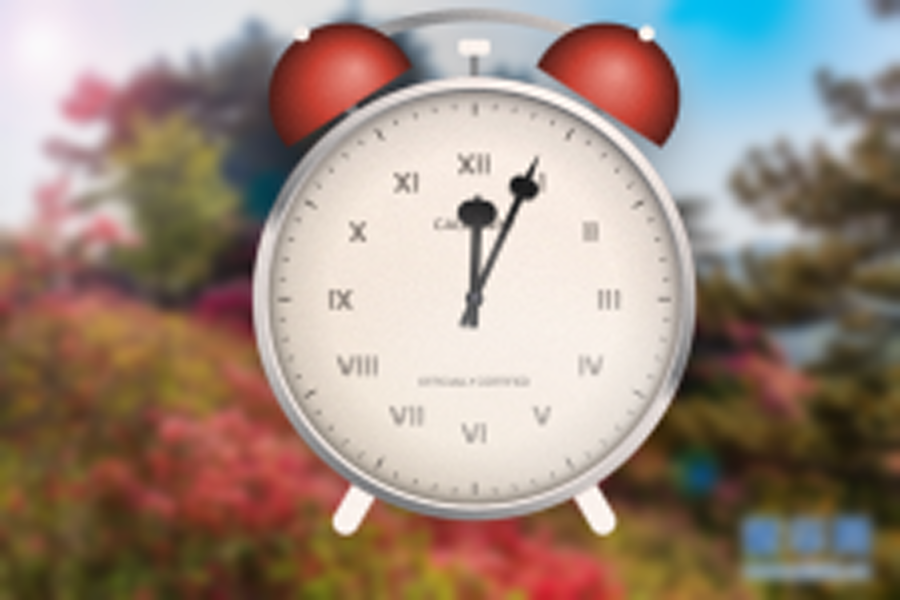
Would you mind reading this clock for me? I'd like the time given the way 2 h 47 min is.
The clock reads 12 h 04 min
